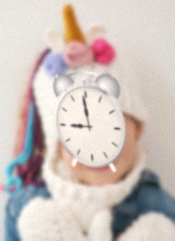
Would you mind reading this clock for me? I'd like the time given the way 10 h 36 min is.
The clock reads 8 h 59 min
